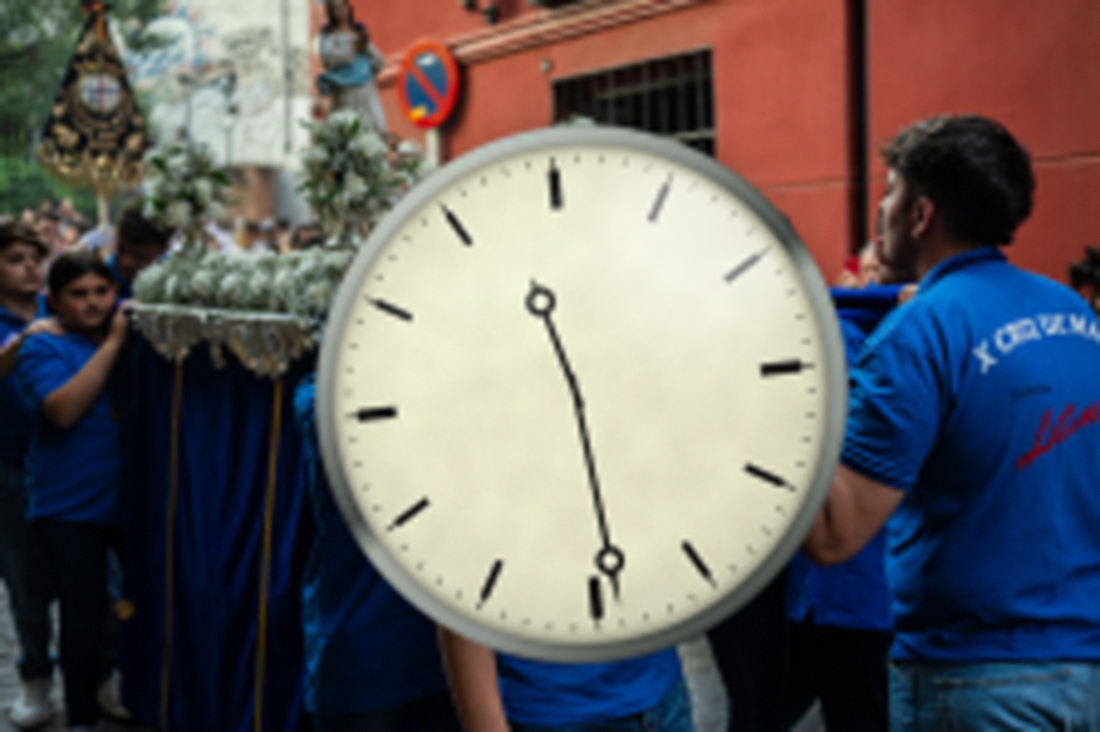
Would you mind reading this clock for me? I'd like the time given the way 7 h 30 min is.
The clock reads 11 h 29 min
